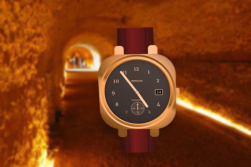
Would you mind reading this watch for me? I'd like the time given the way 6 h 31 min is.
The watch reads 4 h 54 min
